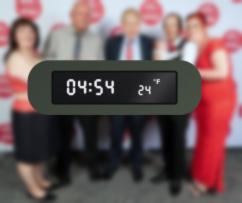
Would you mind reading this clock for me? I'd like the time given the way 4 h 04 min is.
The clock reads 4 h 54 min
